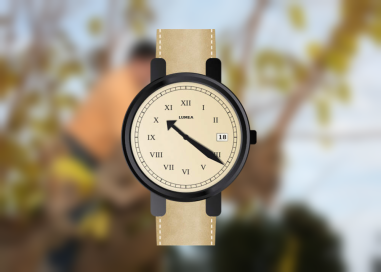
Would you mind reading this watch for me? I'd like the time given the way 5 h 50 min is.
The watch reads 10 h 21 min
